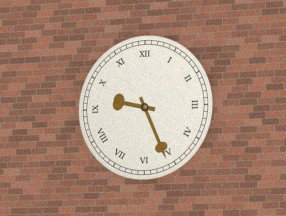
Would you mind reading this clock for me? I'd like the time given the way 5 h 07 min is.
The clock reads 9 h 26 min
